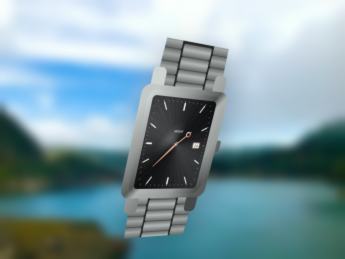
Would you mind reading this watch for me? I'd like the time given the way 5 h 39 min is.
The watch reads 1 h 37 min
